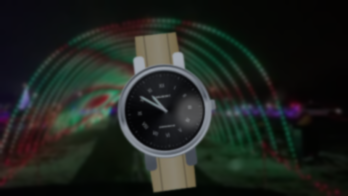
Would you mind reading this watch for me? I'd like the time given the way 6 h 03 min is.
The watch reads 10 h 51 min
